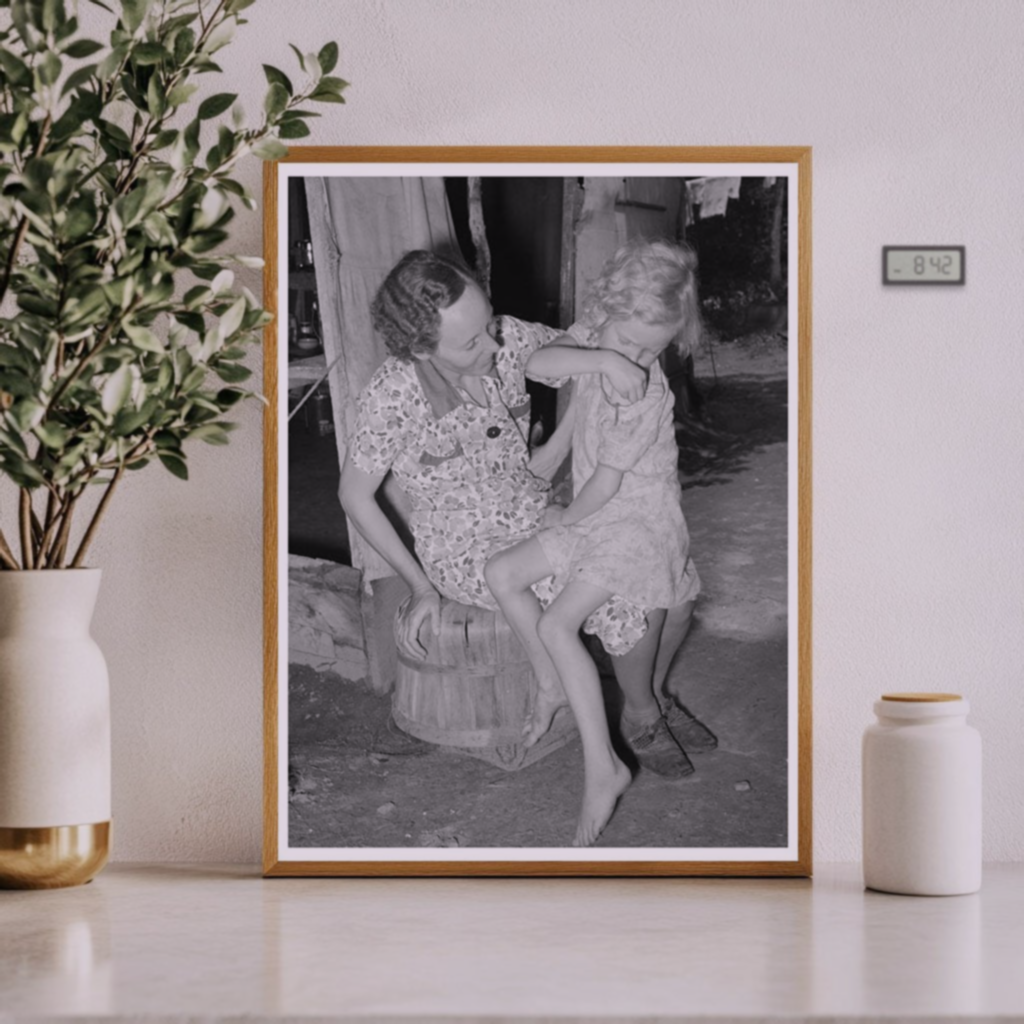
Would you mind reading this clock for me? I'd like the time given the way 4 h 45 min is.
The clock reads 8 h 42 min
